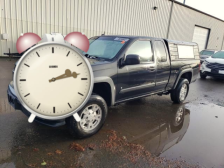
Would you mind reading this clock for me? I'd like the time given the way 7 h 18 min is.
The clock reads 2 h 13 min
